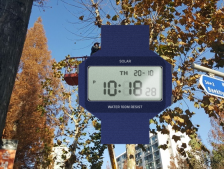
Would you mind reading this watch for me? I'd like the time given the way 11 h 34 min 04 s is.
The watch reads 10 h 18 min 28 s
